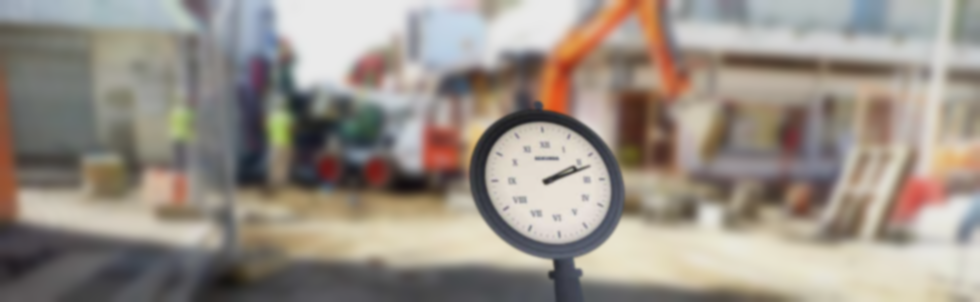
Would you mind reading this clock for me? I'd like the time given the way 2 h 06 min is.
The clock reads 2 h 12 min
